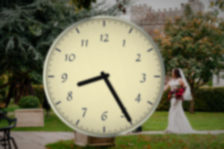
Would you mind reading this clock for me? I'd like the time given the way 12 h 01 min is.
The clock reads 8 h 25 min
